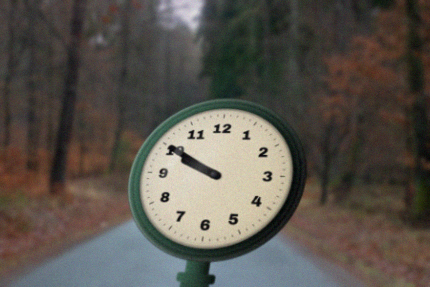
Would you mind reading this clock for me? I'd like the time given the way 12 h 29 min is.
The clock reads 9 h 50 min
